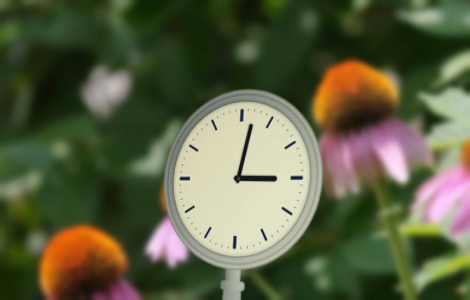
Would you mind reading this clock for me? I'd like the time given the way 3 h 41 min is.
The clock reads 3 h 02 min
